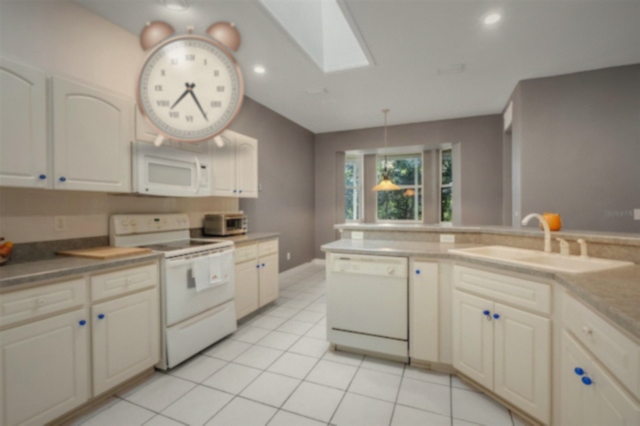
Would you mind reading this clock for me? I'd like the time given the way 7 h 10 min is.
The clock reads 7 h 25 min
